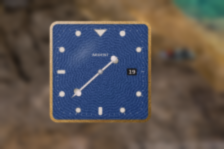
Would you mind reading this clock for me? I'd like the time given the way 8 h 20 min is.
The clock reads 1 h 38 min
